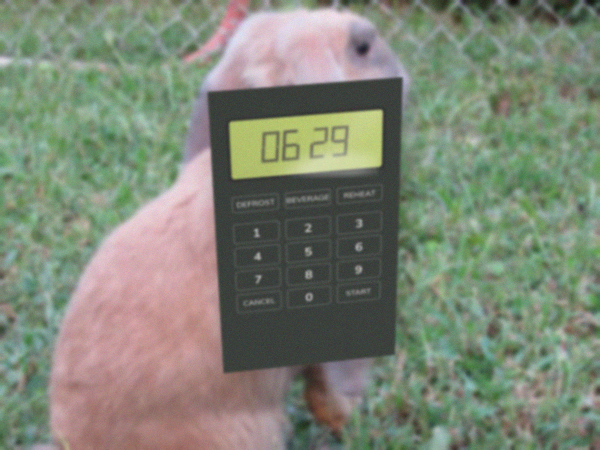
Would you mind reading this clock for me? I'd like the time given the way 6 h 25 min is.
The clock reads 6 h 29 min
